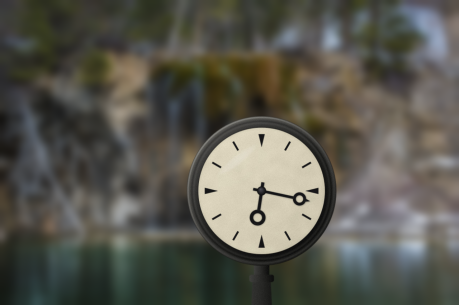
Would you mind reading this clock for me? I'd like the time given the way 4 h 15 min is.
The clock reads 6 h 17 min
